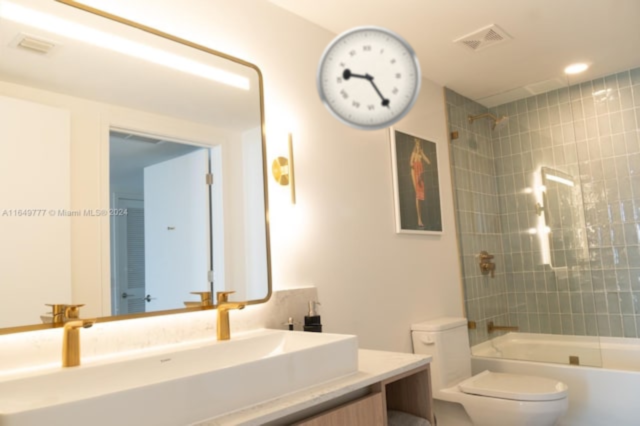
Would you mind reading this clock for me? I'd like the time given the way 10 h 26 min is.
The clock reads 9 h 25 min
